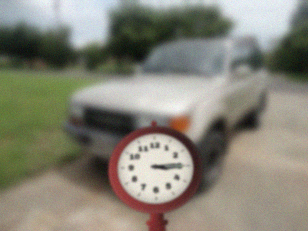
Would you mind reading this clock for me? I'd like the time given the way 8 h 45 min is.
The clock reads 3 h 15 min
